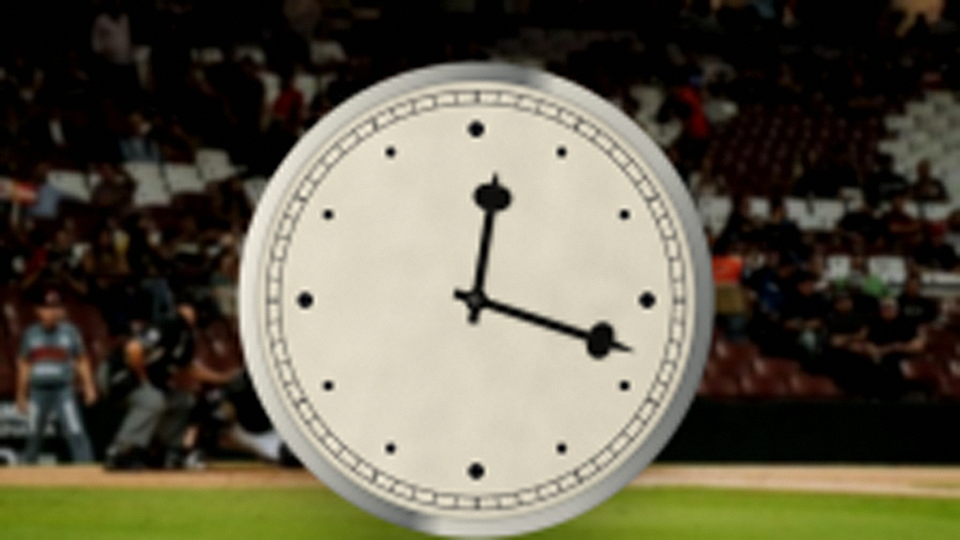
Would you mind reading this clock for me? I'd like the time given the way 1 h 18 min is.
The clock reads 12 h 18 min
